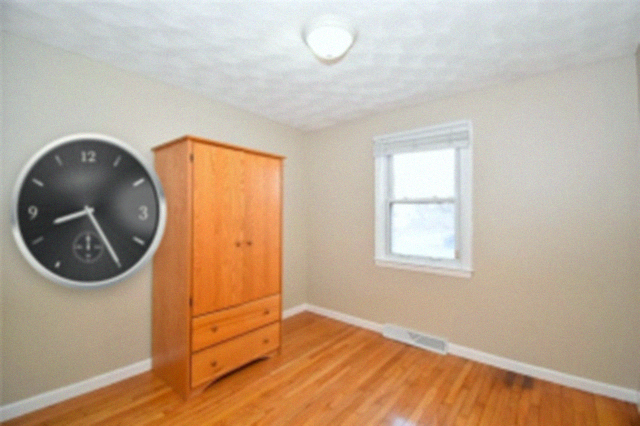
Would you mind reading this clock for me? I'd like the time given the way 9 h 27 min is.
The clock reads 8 h 25 min
